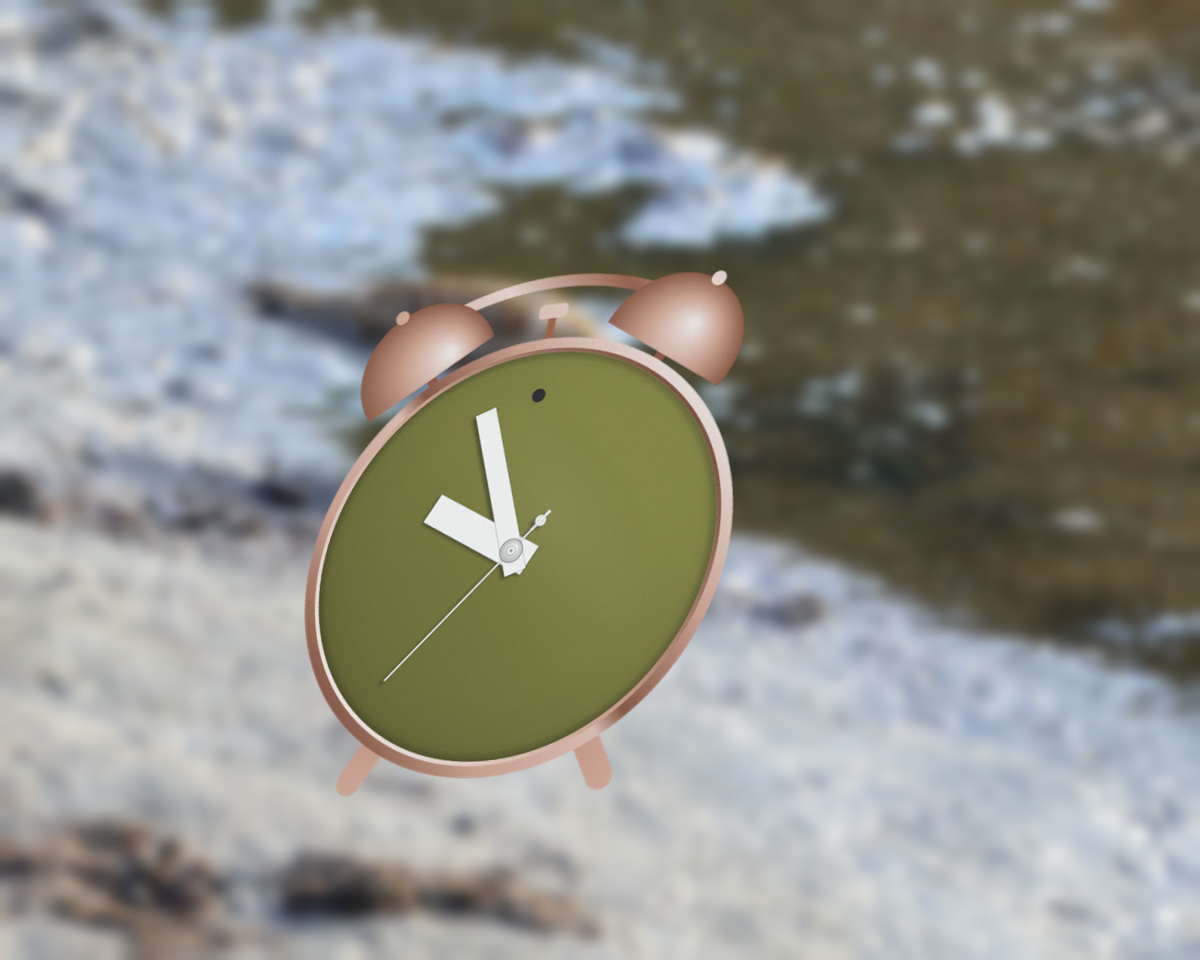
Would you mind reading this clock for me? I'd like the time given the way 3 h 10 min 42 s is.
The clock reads 9 h 56 min 37 s
